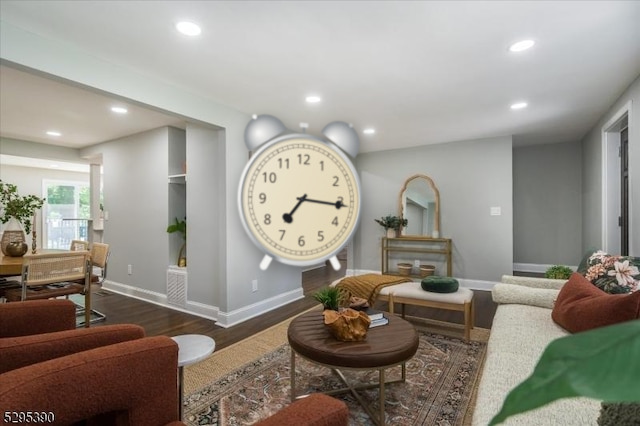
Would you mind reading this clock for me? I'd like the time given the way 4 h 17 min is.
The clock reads 7 h 16 min
